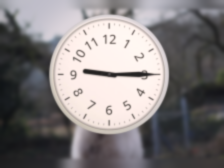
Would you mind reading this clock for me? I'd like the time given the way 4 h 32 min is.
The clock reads 9 h 15 min
